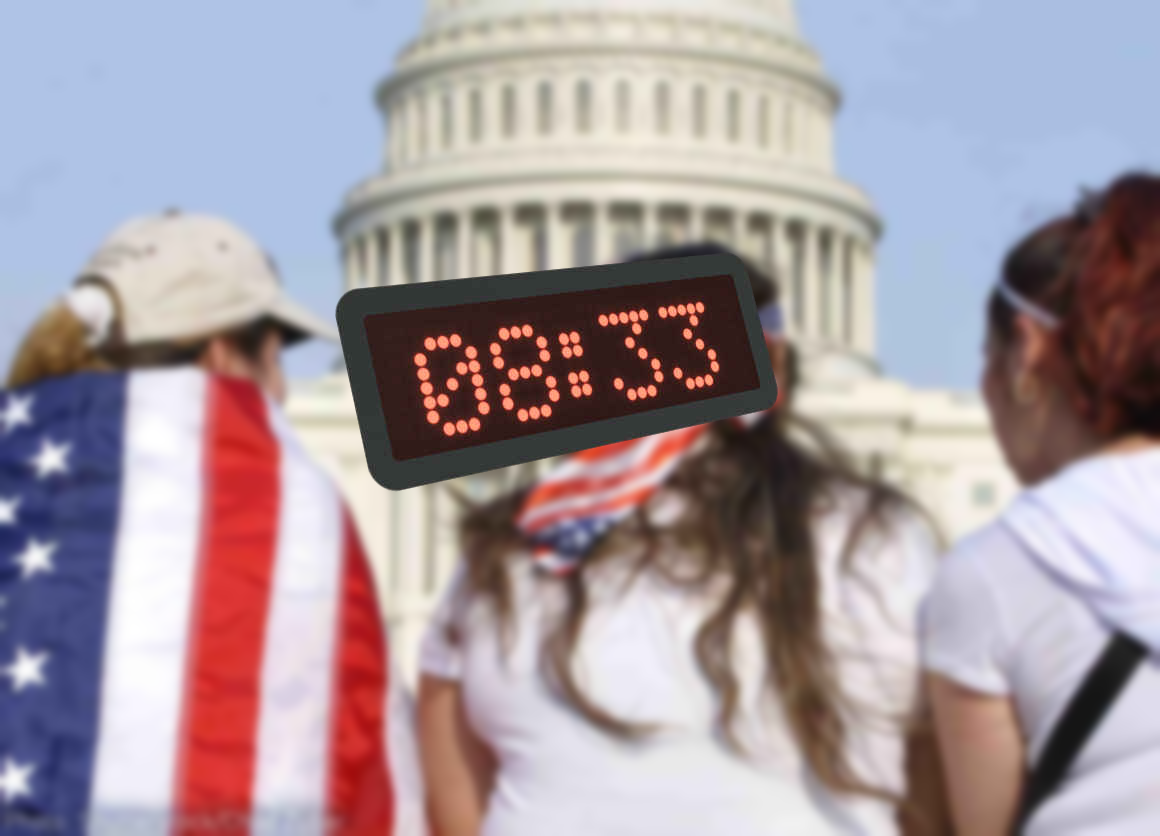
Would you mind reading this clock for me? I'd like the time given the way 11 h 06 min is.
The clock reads 8 h 33 min
